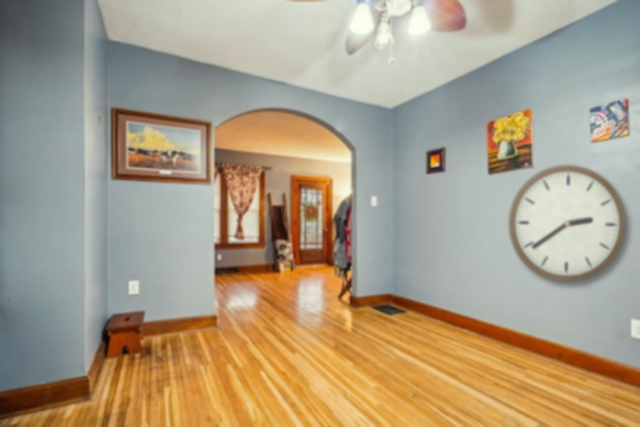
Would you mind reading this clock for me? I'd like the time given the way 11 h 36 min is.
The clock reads 2 h 39 min
